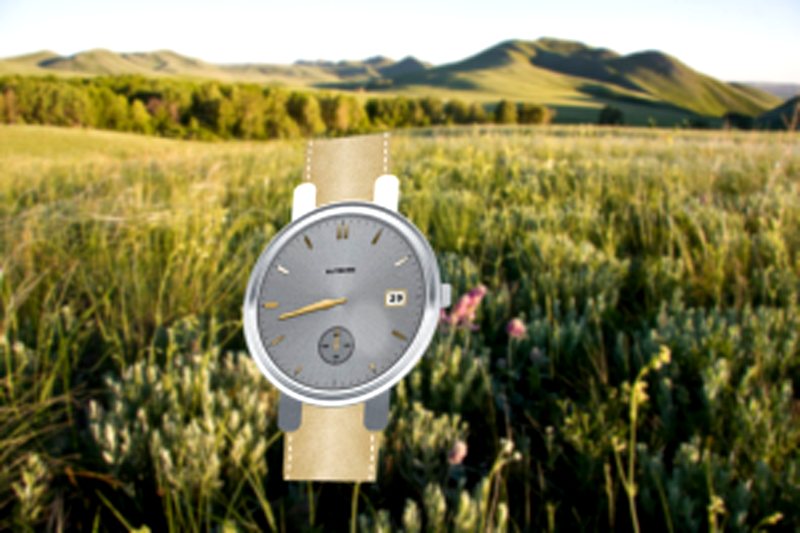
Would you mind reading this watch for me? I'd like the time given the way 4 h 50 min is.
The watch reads 8 h 43 min
